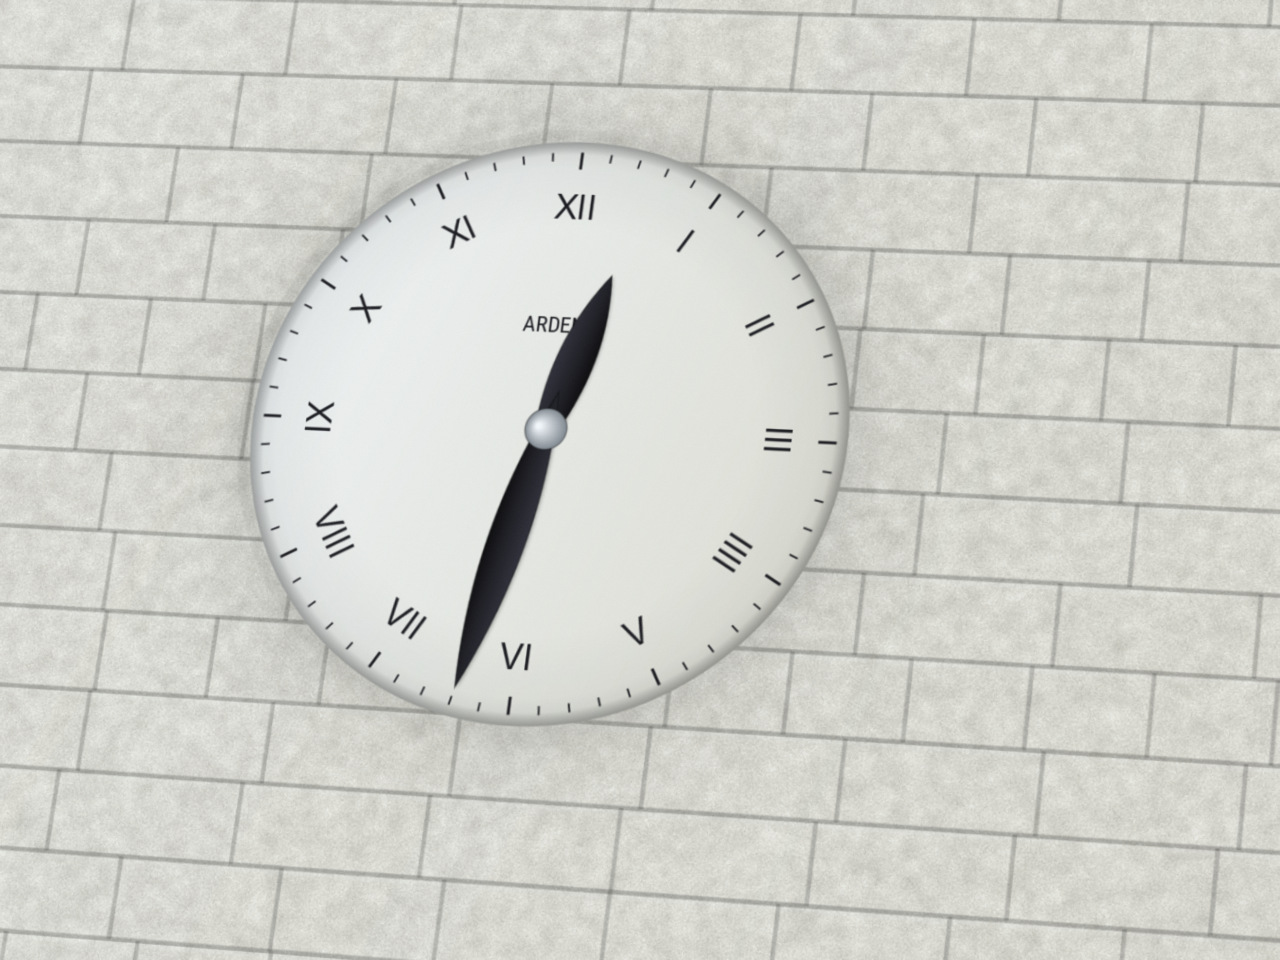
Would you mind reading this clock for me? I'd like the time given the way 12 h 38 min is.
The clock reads 12 h 32 min
